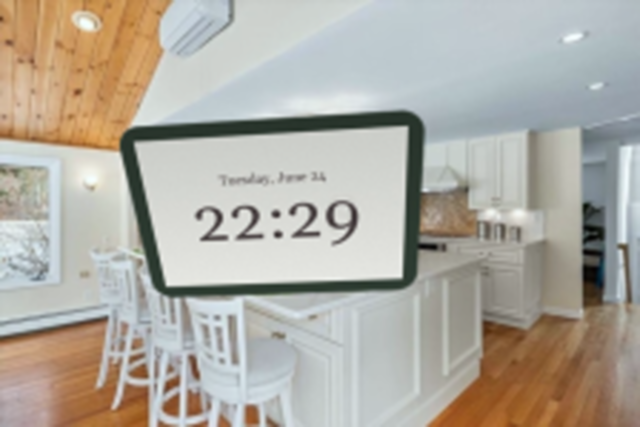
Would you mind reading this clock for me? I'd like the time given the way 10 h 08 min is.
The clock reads 22 h 29 min
